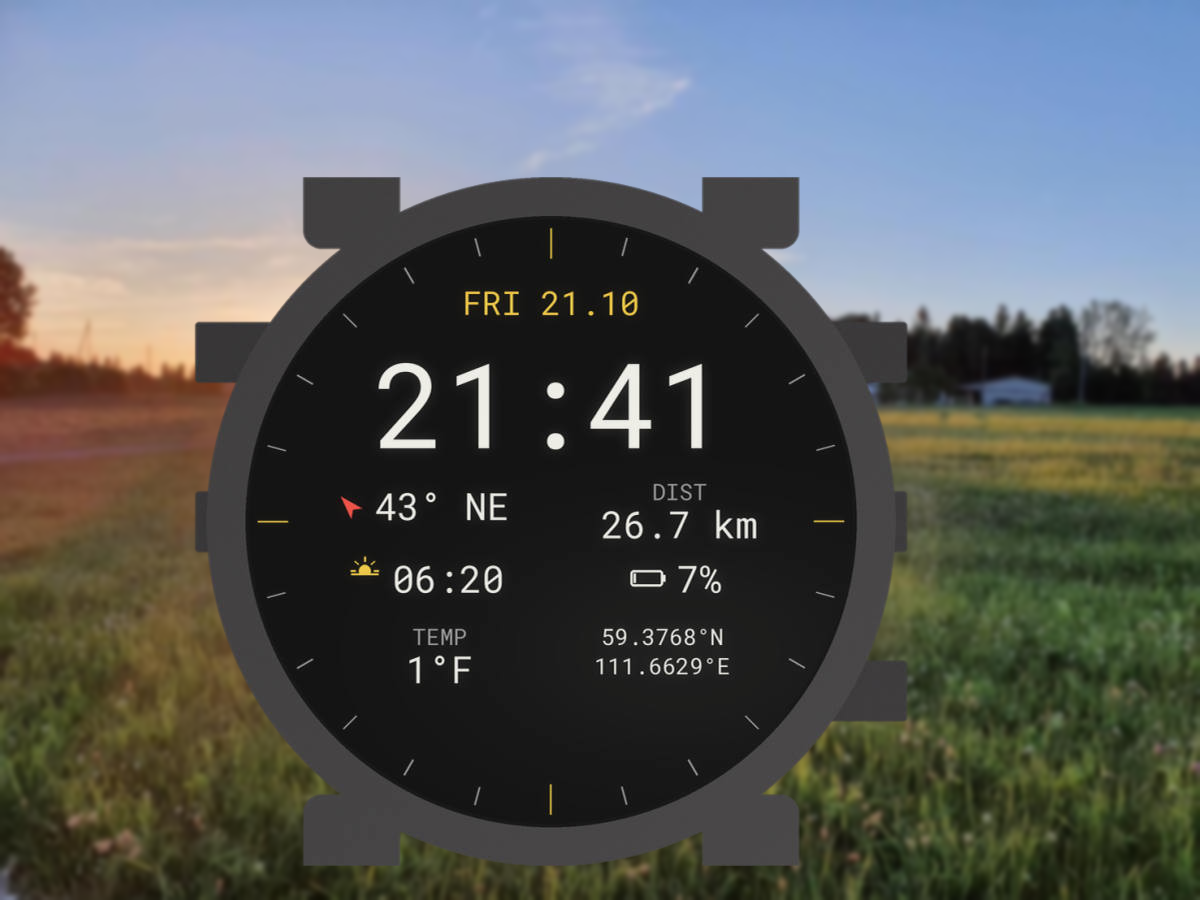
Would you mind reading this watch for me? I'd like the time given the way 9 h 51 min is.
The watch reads 21 h 41 min
